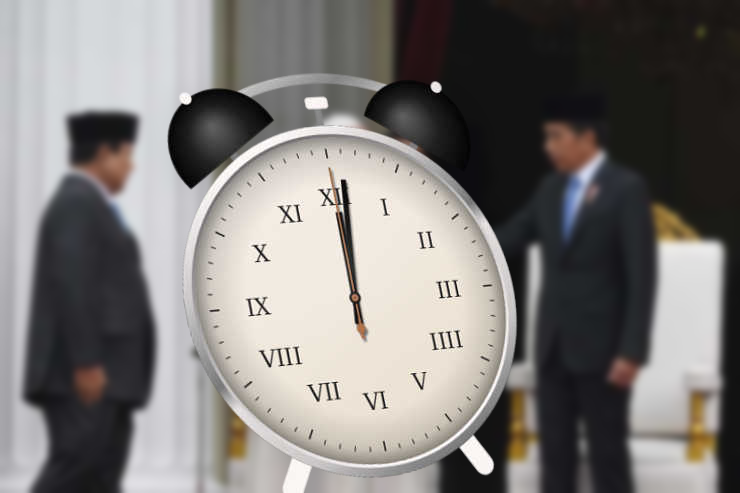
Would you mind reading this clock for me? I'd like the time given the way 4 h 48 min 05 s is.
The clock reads 12 h 01 min 00 s
